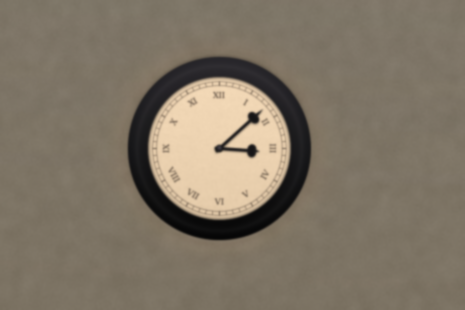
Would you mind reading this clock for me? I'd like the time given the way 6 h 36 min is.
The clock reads 3 h 08 min
